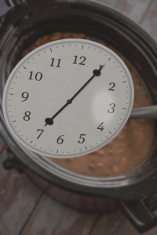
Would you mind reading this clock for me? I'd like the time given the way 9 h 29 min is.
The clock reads 7 h 05 min
